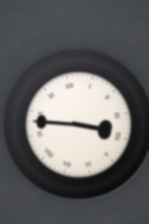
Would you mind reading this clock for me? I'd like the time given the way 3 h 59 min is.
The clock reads 3 h 48 min
